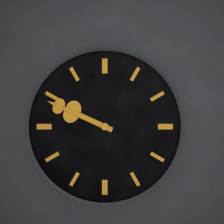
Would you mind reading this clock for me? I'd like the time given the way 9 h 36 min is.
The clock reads 9 h 49 min
